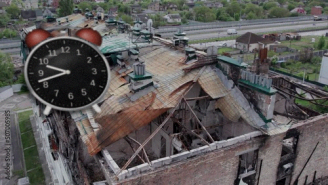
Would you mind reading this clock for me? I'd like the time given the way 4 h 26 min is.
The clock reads 9 h 42 min
